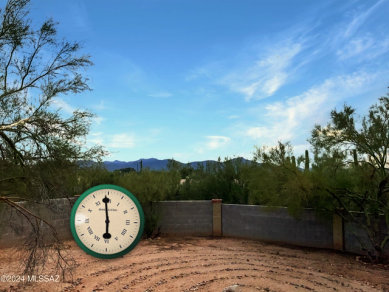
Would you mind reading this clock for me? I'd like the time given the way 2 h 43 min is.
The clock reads 5 h 59 min
